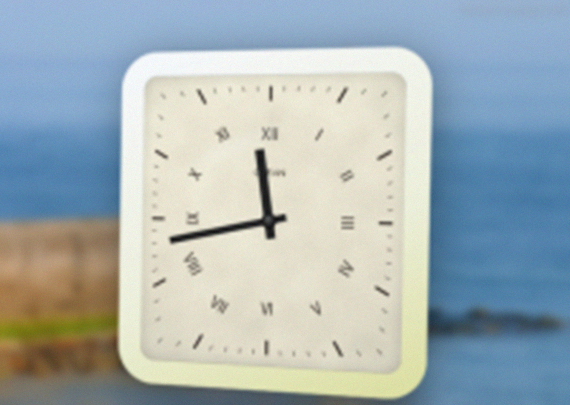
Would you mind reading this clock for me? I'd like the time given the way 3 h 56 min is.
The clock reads 11 h 43 min
